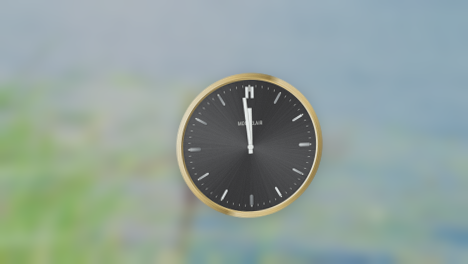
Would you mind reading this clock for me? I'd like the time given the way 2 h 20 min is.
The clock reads 11 h 59 min
